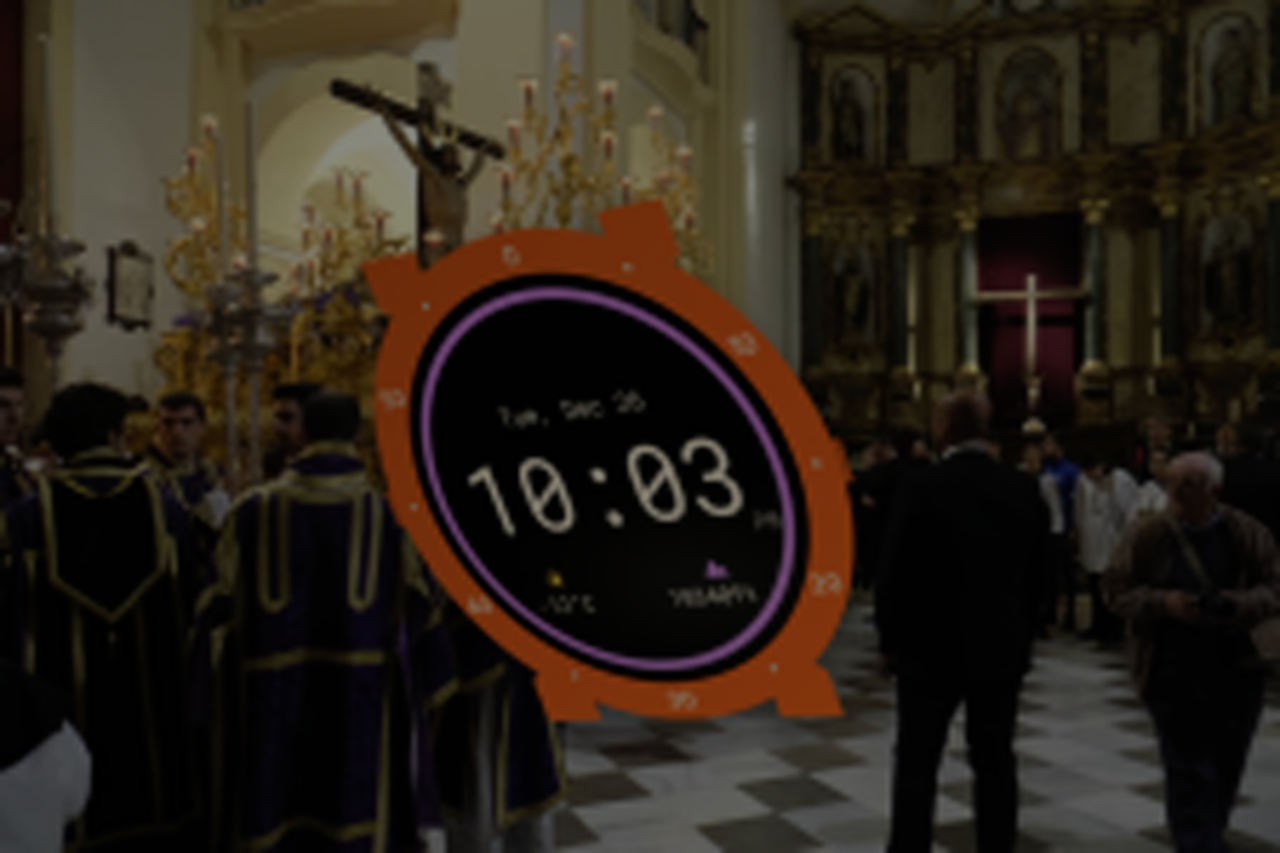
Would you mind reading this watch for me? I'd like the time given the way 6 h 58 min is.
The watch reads 10 h 03 min
